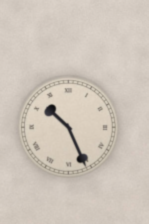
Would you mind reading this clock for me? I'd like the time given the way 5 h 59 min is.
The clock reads 10 h 26 min
